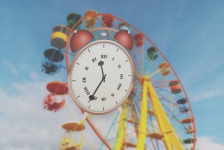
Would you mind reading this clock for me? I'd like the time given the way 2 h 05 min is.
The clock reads 11 h 36 min
